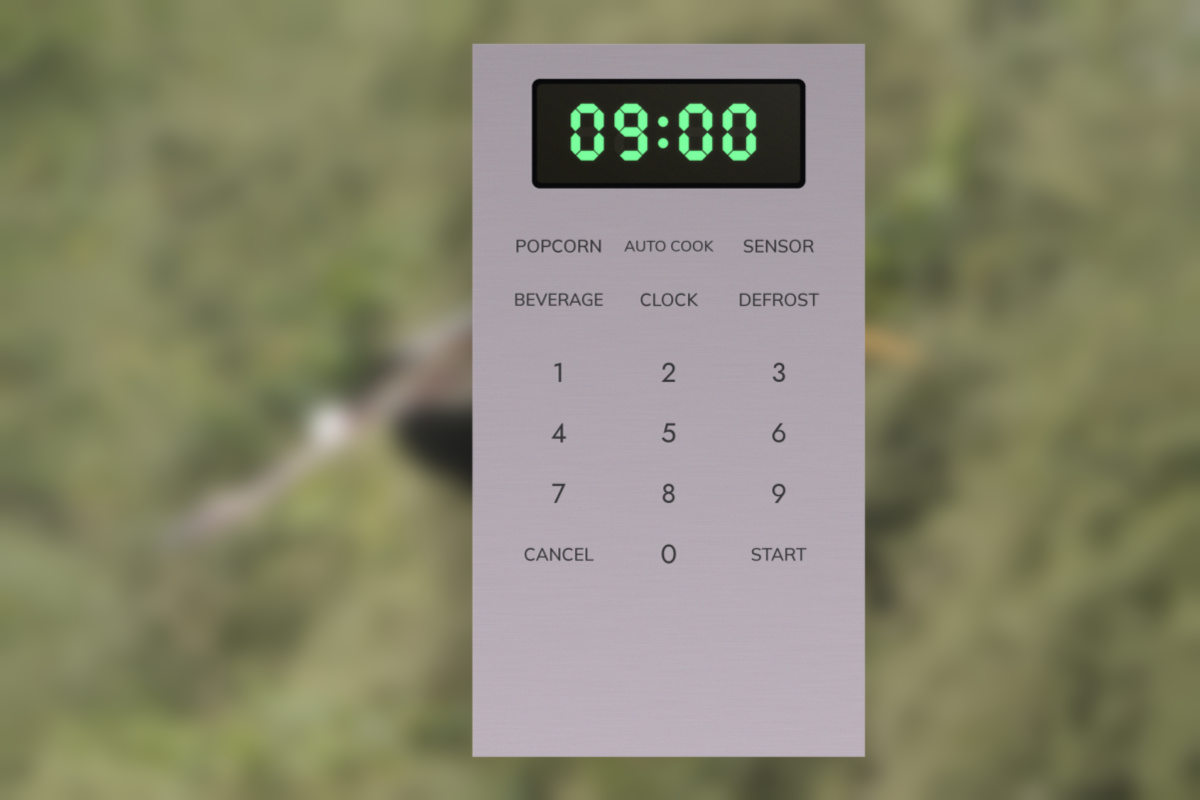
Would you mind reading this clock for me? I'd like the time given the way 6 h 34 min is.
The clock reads 9 h 00 min
